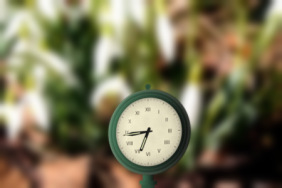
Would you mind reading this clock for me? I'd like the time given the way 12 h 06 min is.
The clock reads 6 h 44 min
